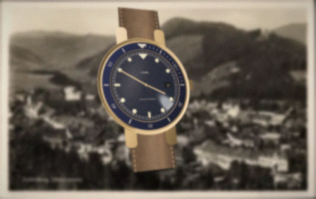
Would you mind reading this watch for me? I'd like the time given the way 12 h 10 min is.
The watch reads 3 h 50 min
